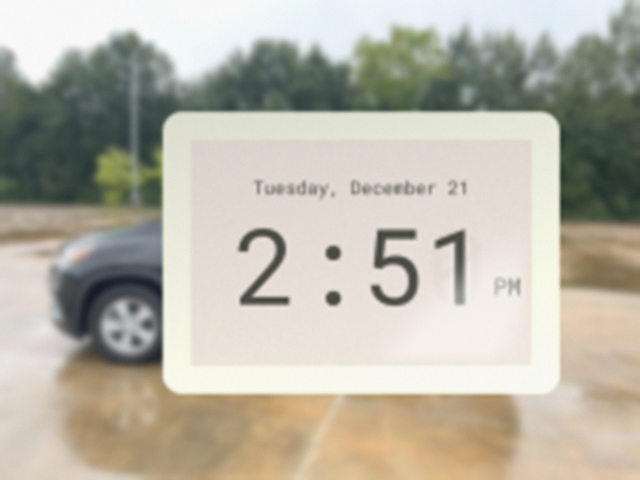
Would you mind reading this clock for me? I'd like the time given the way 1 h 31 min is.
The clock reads 2 h 51 min
